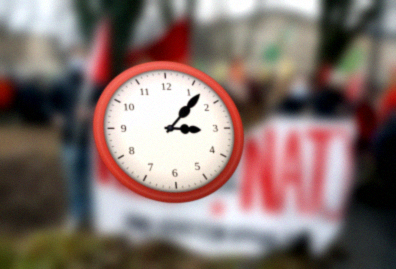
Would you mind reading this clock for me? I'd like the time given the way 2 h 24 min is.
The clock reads 3 h 07 min
